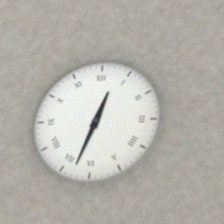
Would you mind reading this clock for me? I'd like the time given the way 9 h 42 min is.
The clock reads 12 h 33 min
